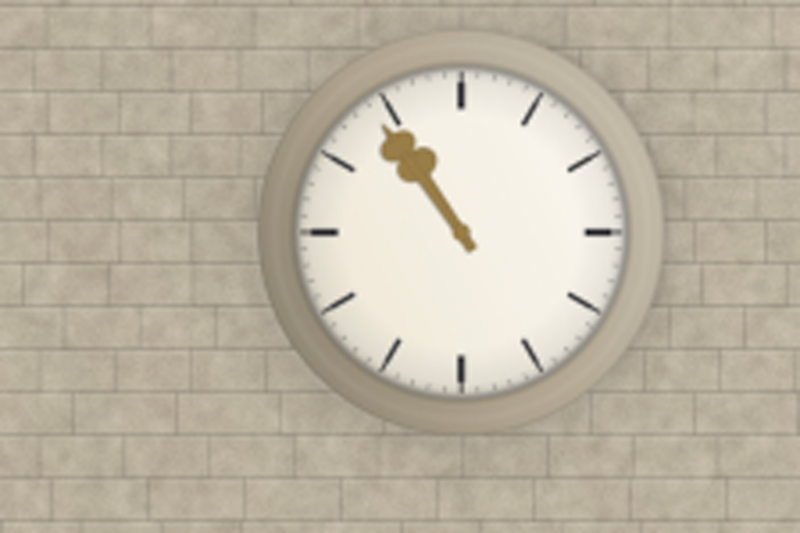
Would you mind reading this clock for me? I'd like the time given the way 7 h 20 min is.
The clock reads 10 h 54 min
